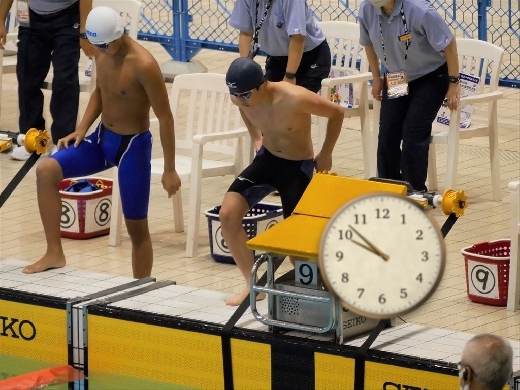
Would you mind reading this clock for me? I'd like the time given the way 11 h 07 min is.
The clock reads 9 h 52 min
